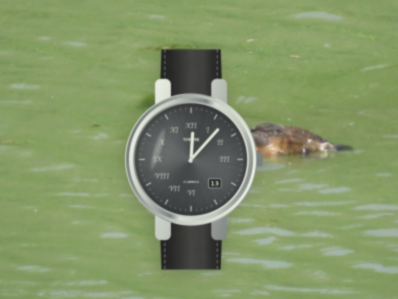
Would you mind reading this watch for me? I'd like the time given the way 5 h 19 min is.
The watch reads 12 h 07 min
